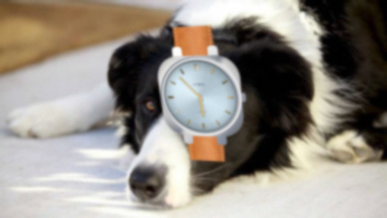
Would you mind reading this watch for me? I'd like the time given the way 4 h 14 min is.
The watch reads 5 h 53 min
